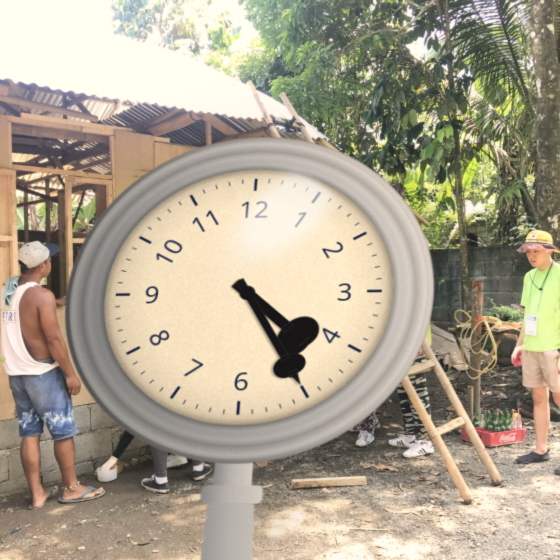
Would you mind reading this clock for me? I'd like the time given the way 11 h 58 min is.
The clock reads 4 h 25 min
